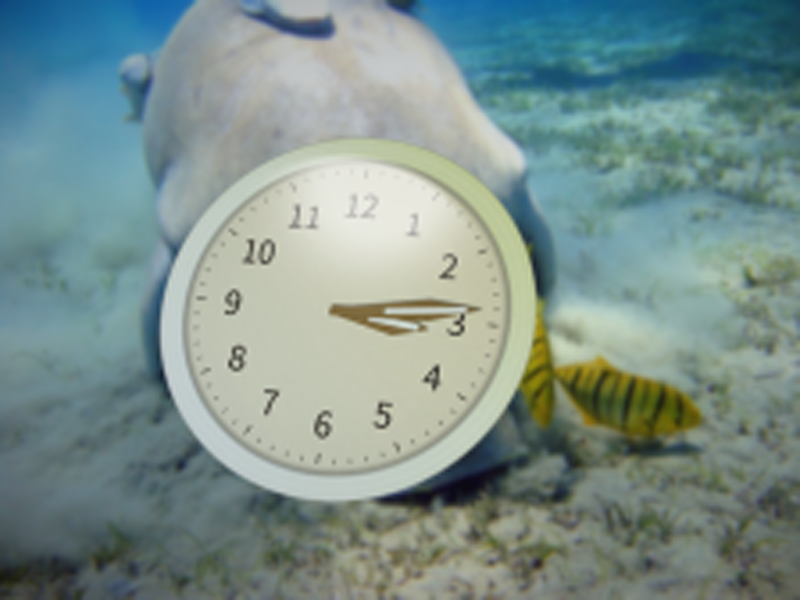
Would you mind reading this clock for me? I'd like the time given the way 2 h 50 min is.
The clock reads 3 h 14 min
